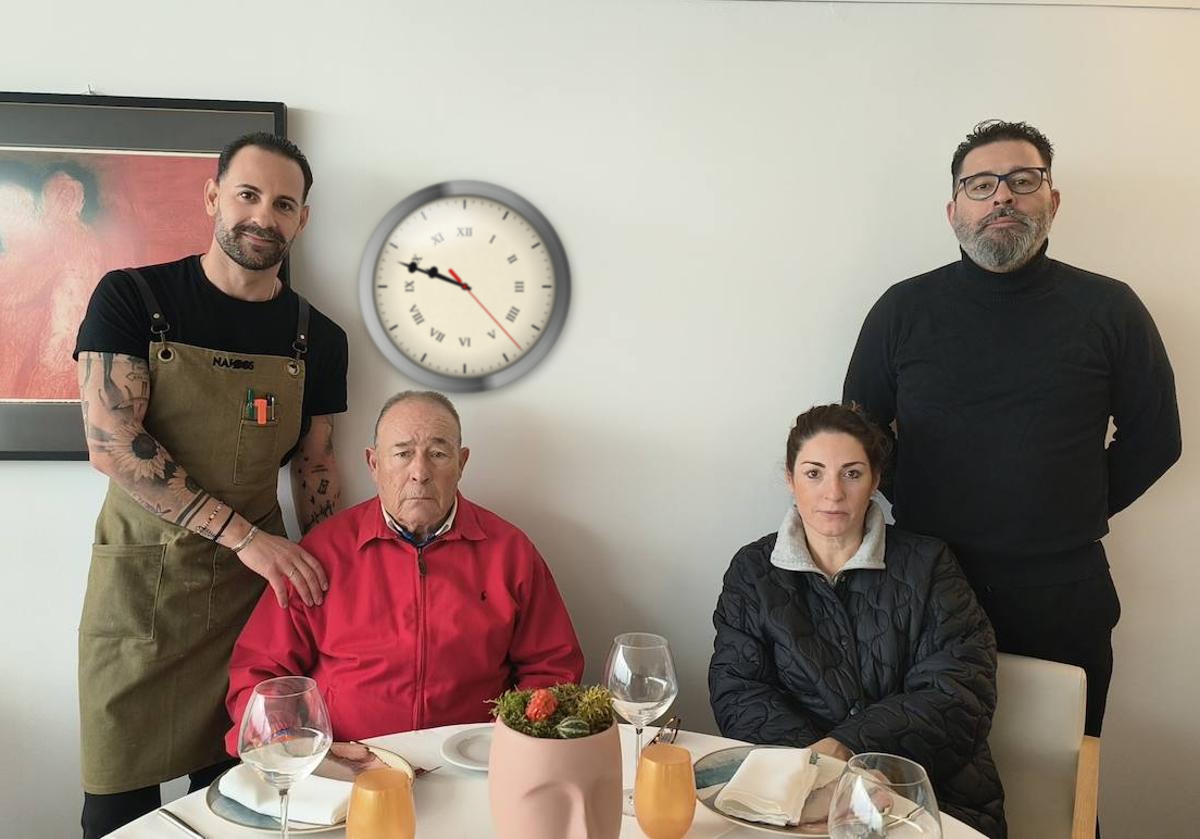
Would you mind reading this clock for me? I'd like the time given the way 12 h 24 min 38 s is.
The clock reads 9 h 48 min 23 s
